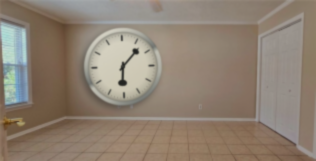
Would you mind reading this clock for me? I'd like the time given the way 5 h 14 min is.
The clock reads 6 h 07 min
